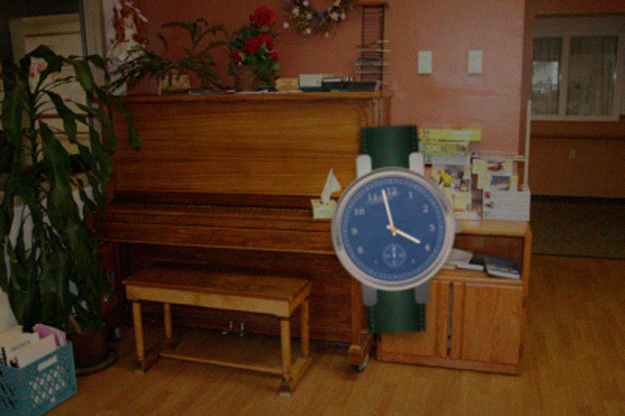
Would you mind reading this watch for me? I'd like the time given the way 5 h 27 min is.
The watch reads 3 h 58 min
